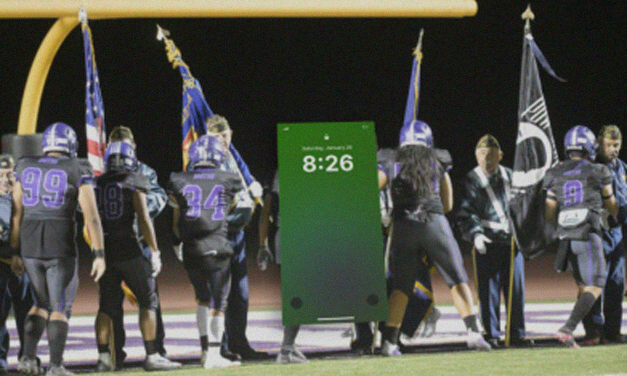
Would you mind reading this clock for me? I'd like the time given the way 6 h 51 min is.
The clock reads 8 h 26 min
